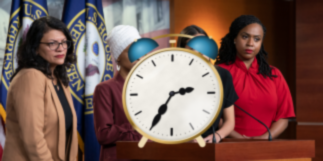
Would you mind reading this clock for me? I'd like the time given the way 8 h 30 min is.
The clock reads 2 h 35 min
